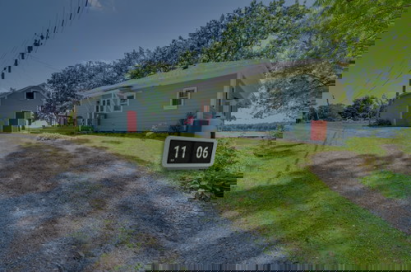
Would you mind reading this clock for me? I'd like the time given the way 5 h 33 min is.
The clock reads 11 h 06 min
